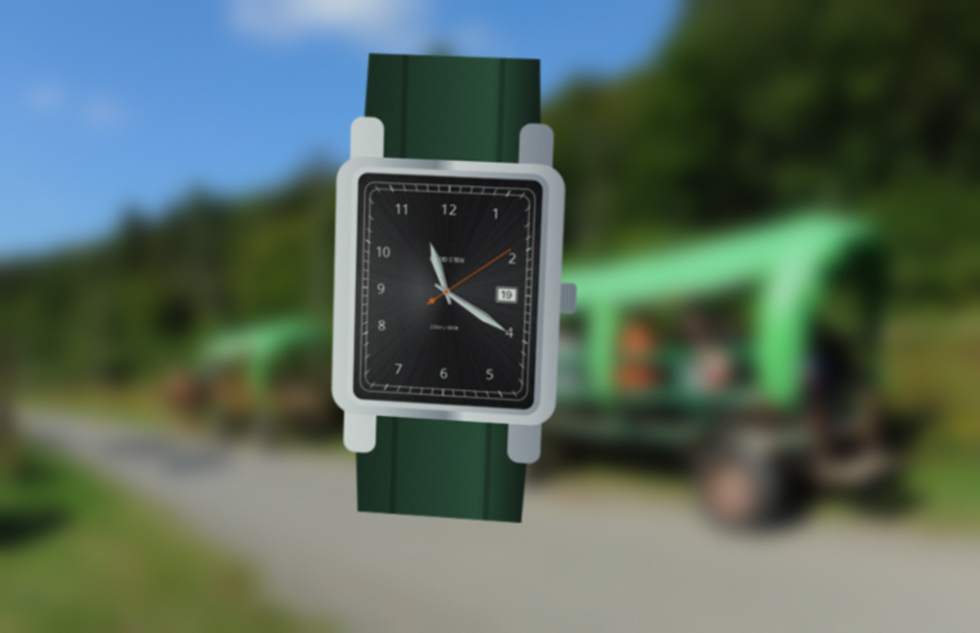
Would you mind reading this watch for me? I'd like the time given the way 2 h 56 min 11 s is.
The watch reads 11 h 20 min 09 s
